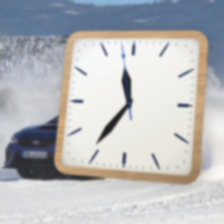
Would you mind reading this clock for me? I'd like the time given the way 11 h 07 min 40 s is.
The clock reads 11 h 35 min 58 s
